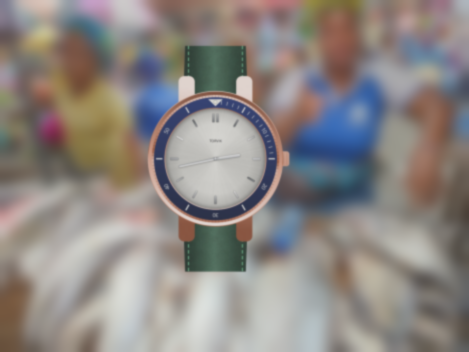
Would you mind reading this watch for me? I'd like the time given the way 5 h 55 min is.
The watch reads 2 h 43 min
